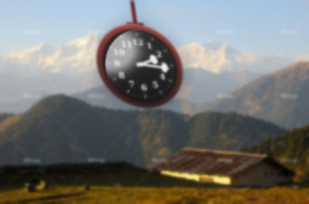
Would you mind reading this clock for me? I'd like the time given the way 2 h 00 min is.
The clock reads 2 h 16 min
